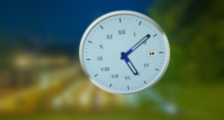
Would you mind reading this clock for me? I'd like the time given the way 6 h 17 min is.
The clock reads 5 h 09 min
